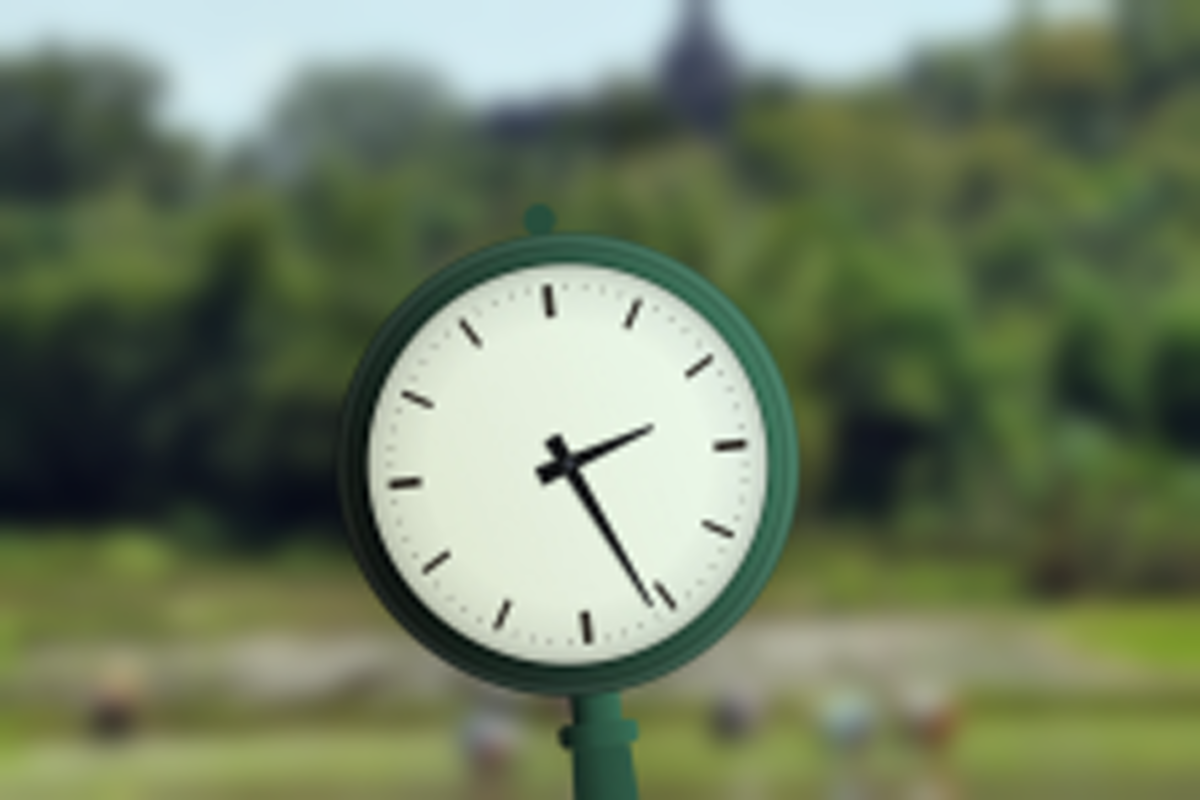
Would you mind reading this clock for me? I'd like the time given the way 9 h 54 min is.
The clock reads 2 h 26 min
